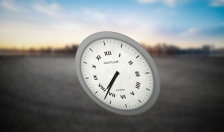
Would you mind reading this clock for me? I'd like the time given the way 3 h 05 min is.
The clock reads 7 h 37 min
